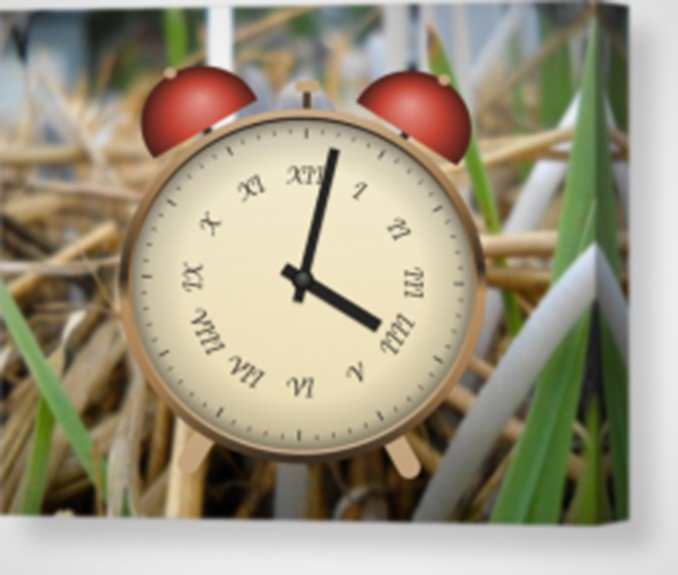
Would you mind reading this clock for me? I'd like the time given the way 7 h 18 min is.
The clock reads 4 h 02 min
